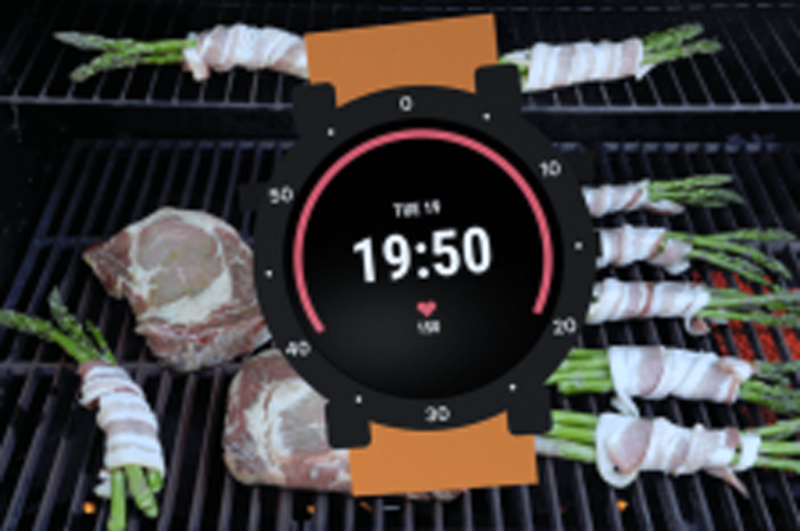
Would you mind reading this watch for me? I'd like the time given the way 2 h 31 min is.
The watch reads 19 h 50 min
